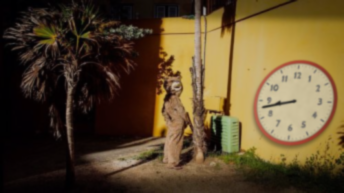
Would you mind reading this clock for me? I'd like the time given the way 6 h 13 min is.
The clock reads 8 h 43 min
